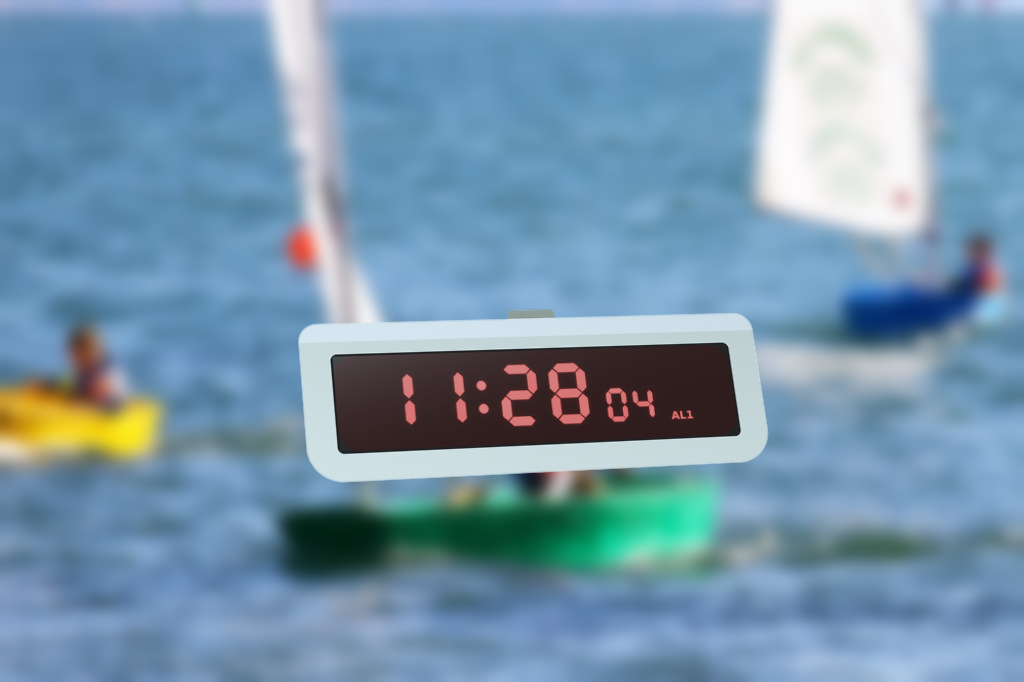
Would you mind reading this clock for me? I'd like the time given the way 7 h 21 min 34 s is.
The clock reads 11 h 28 min 04 s
